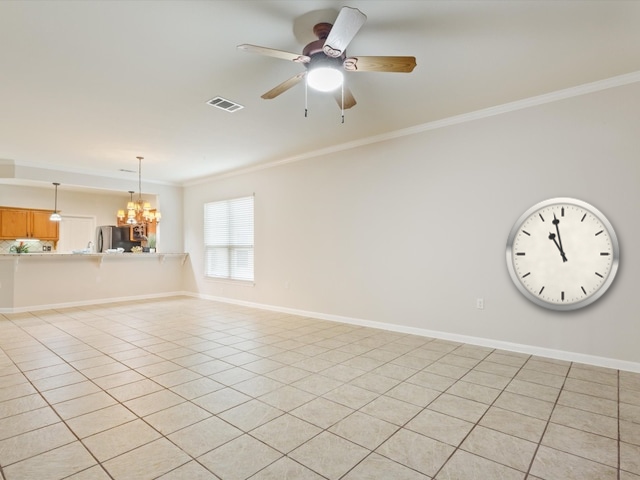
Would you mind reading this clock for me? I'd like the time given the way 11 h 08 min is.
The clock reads 10 h 58 min
